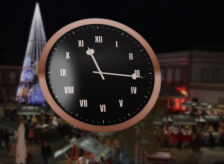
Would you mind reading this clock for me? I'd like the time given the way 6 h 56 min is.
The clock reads 11 h 16 min
